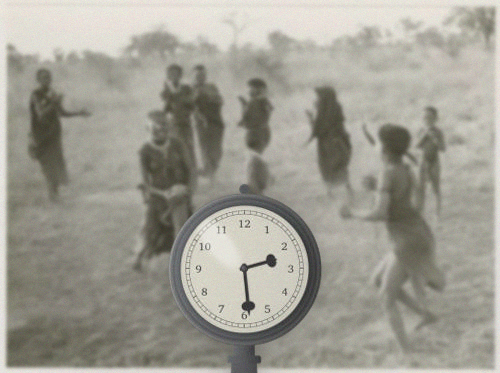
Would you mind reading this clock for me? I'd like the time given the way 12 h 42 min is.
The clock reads 2 h 29 min
